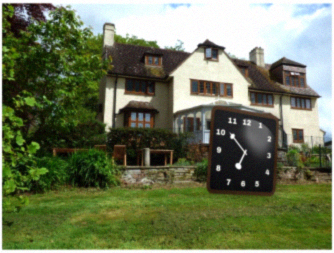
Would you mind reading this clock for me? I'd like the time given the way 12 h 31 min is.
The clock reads 6 h 52 min
